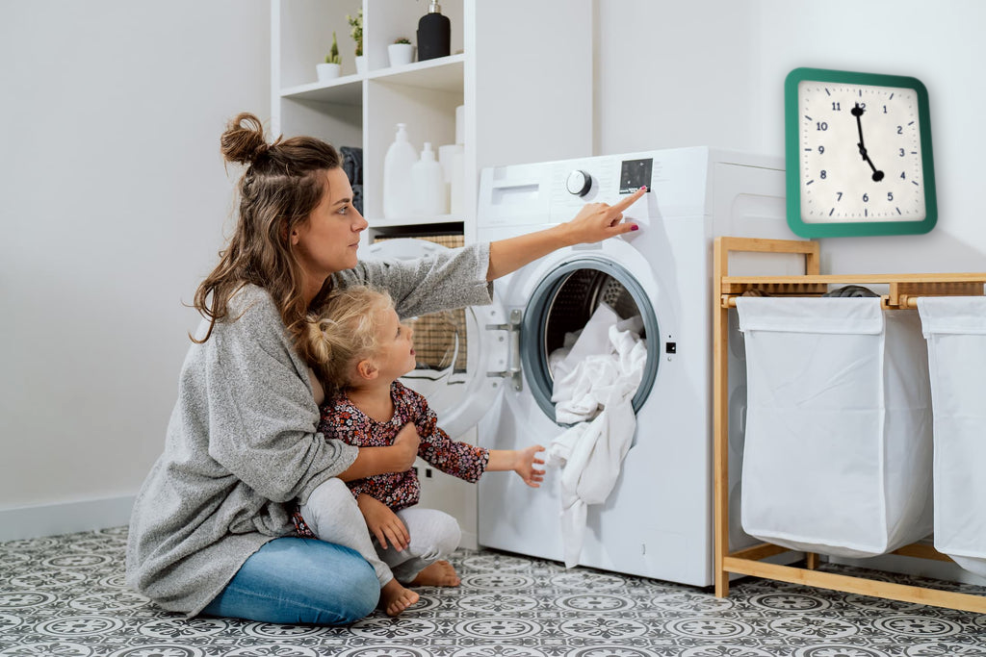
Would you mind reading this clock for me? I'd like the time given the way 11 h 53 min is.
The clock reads 4 h 59 min
